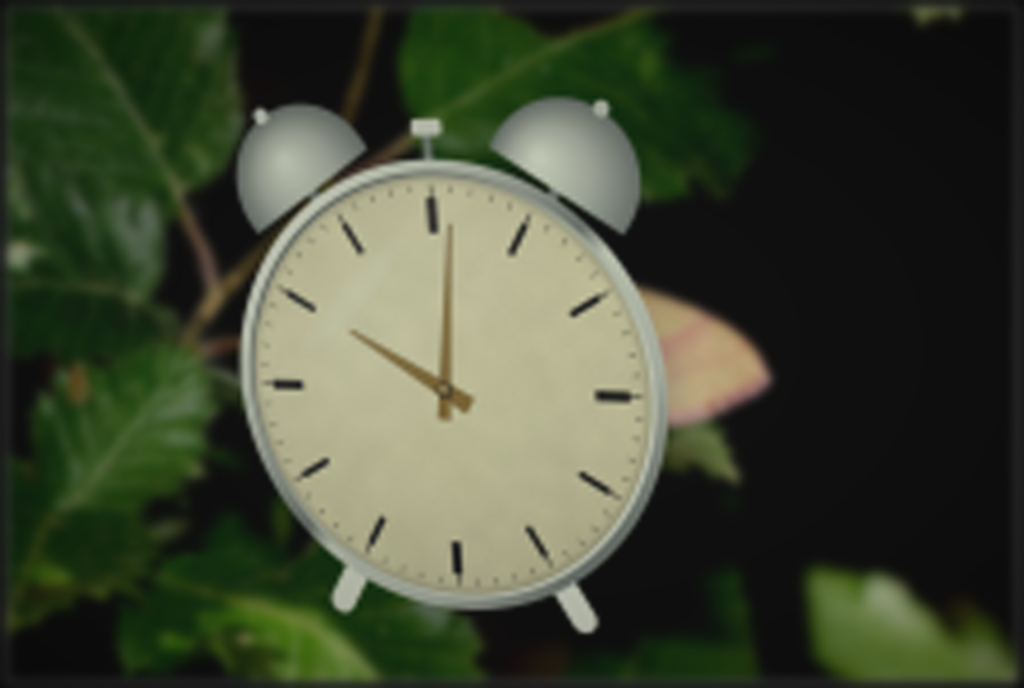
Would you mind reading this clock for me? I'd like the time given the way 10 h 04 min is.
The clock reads 10 h 01 min
